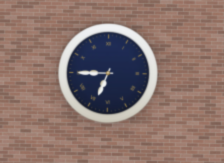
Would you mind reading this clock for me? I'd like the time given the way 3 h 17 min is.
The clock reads 6 h 45 min
